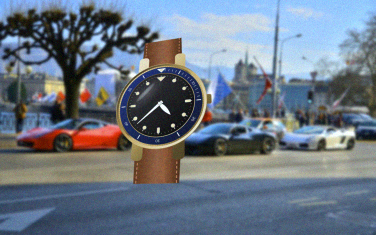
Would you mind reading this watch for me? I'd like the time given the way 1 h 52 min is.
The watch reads 4 h 38 min
